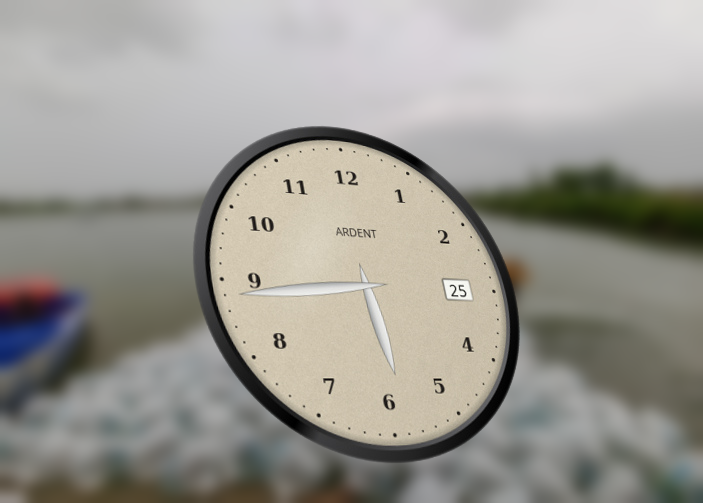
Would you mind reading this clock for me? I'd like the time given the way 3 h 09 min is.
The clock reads 5 h 44 min
